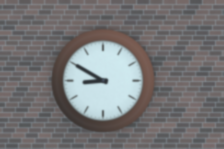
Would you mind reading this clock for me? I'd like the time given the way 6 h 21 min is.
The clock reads 8 h 50 min
